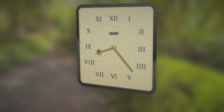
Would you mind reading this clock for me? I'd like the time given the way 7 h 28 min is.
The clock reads 8 h 23 min
